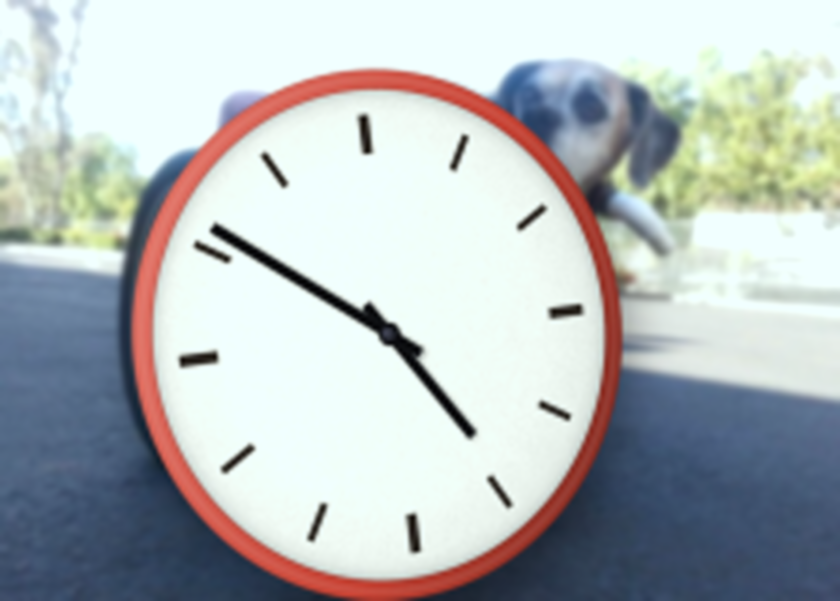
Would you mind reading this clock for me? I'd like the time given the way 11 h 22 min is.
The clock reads 4 h 51 min
